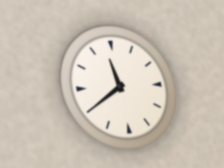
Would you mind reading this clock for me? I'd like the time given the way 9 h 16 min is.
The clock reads 11 h 40 min
